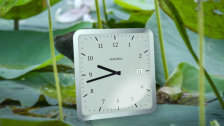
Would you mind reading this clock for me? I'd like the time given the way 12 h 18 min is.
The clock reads 9 h 43 min
